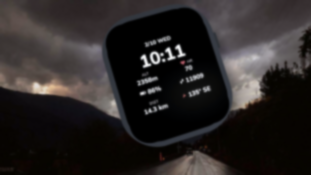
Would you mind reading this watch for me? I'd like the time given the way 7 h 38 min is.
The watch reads 10 h 11 min
